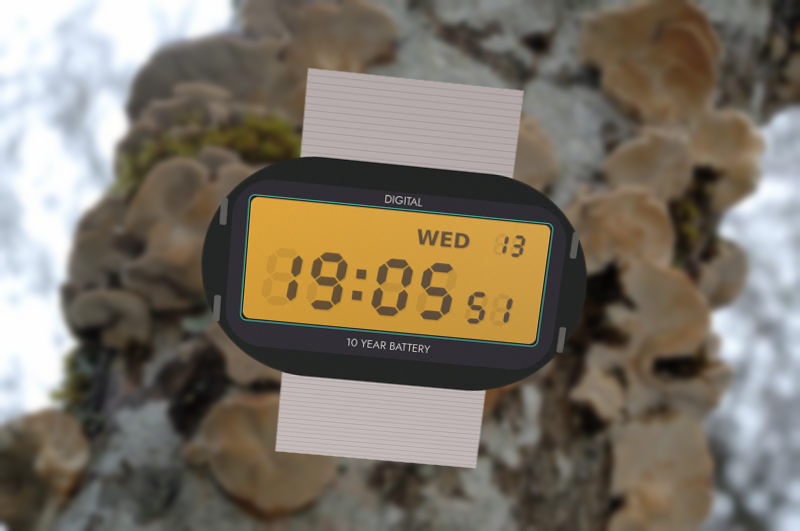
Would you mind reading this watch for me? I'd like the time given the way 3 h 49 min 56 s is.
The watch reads 19 h 05 min 51 s
